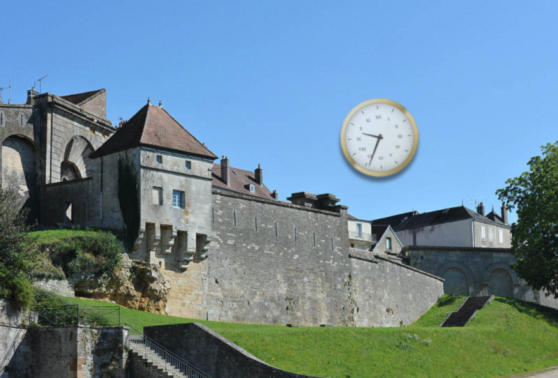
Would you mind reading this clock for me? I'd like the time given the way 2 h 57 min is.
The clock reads 9 h 34 min
